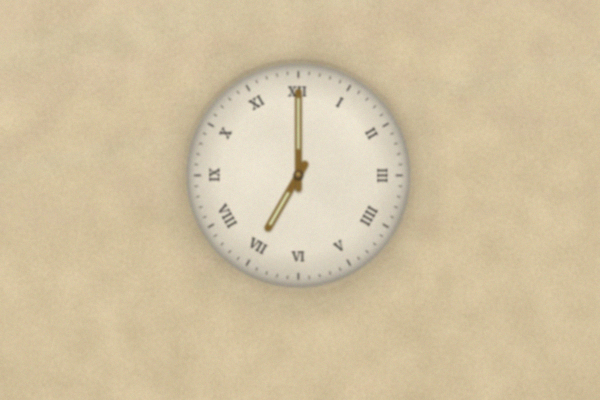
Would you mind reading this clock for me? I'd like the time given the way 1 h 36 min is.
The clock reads 7 h 00 min
